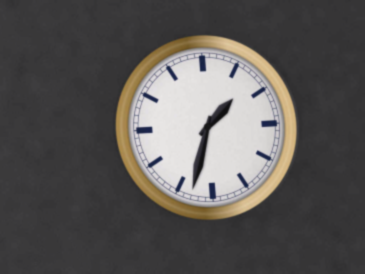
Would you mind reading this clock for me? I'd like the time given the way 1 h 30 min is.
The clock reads 1 h 33 min
